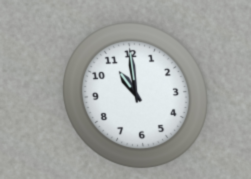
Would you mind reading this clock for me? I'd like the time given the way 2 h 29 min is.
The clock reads 11 h 00 min
